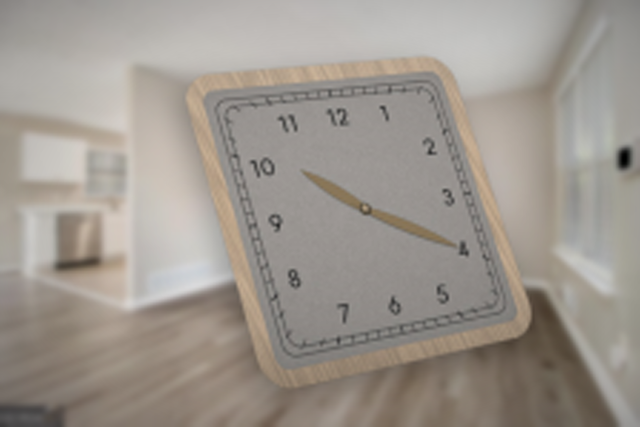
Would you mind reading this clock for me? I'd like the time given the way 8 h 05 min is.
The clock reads 10 h 20 min
